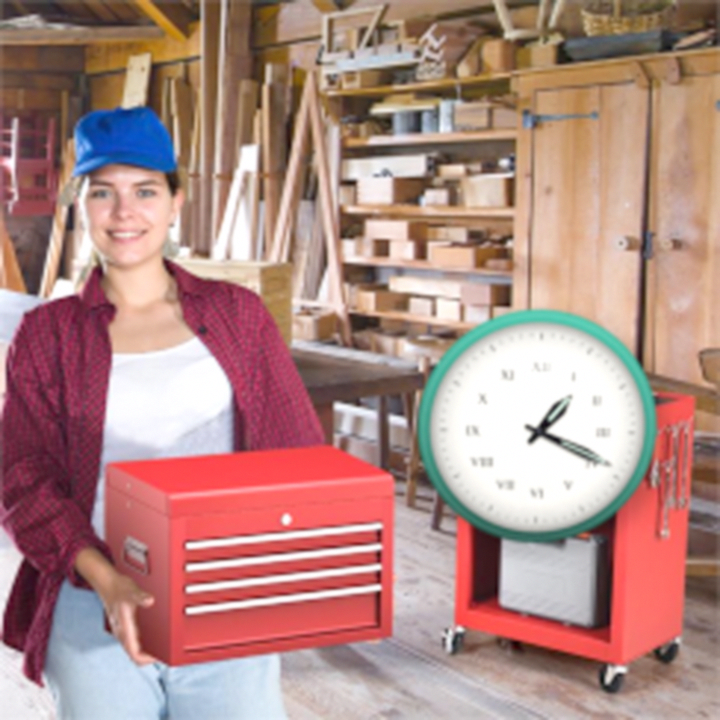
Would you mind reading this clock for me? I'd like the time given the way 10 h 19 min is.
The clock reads 1 h 19 min
